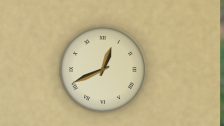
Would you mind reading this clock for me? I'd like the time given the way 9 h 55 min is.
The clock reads 12 h 41 min
